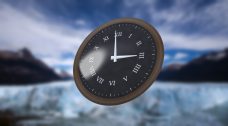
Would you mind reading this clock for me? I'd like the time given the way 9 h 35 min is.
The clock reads 2 h 59 min
